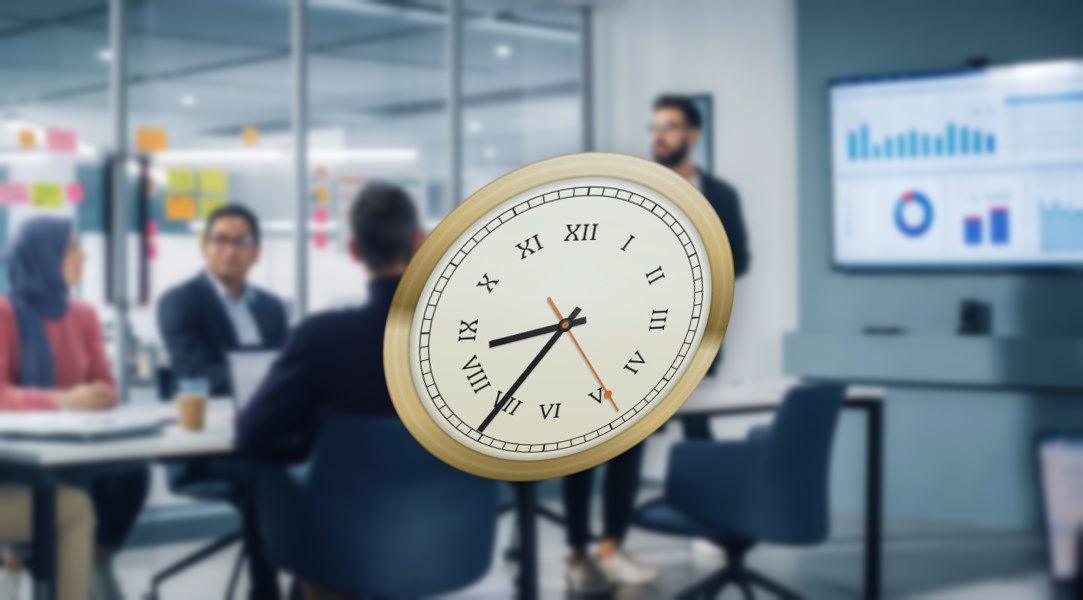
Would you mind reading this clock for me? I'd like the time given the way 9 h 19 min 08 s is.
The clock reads 8 h 35 min 24 s
